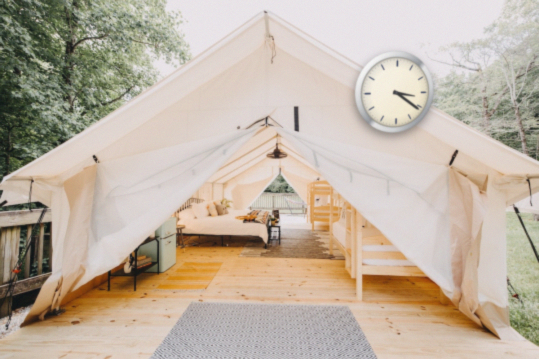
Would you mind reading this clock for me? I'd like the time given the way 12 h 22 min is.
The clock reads 3 h 21 min
